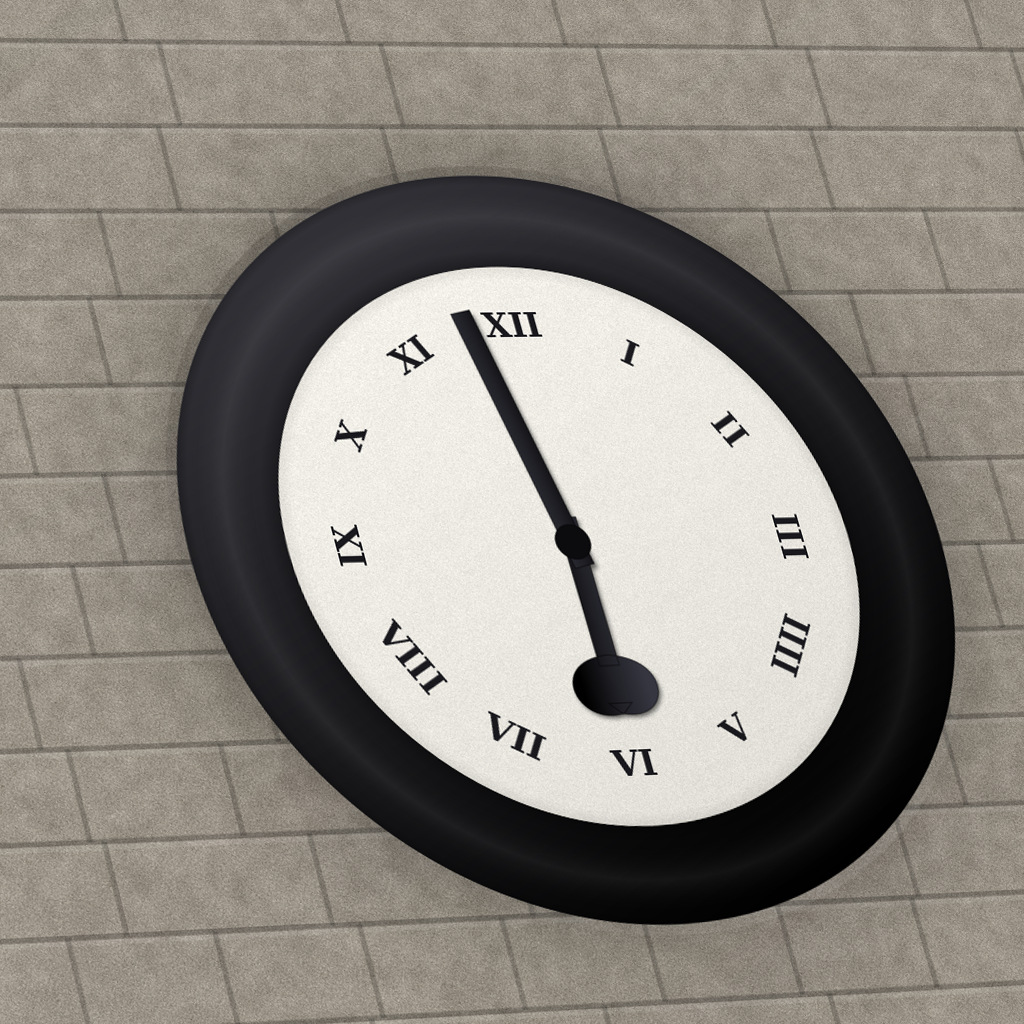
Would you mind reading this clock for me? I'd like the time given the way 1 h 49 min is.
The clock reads 5 h 58 min
